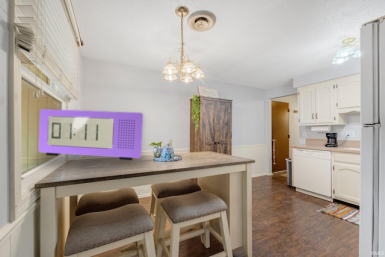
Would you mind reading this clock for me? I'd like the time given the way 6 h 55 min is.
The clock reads 1 h 11 min
